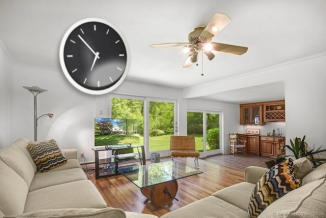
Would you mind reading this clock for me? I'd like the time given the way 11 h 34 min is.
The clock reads 6 h 53 min
